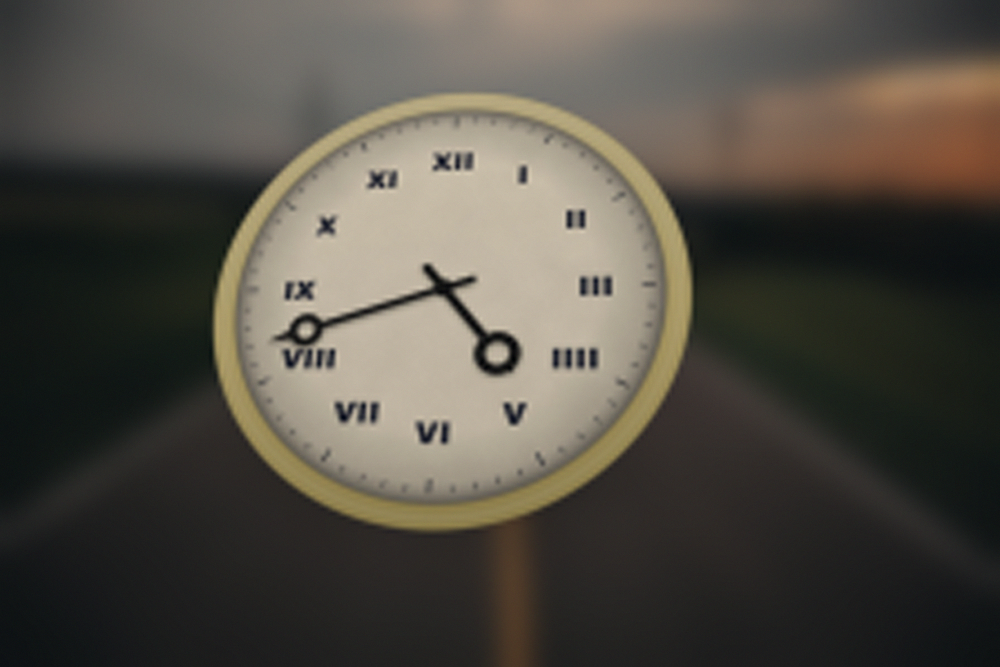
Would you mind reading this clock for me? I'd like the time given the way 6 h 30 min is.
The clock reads 4 h 42 min
